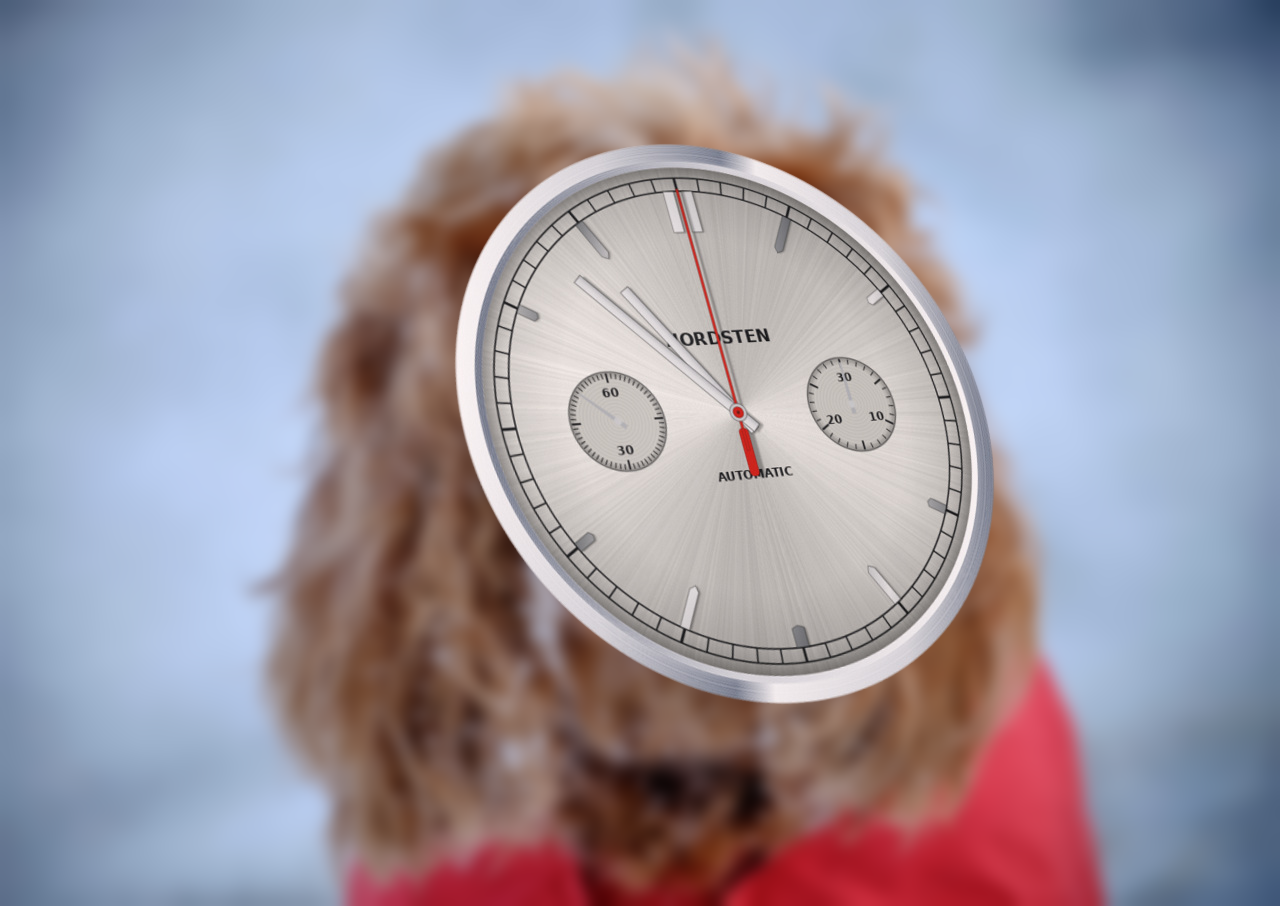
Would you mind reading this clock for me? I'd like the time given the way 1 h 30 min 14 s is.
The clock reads 10 h 52 min 52 s
